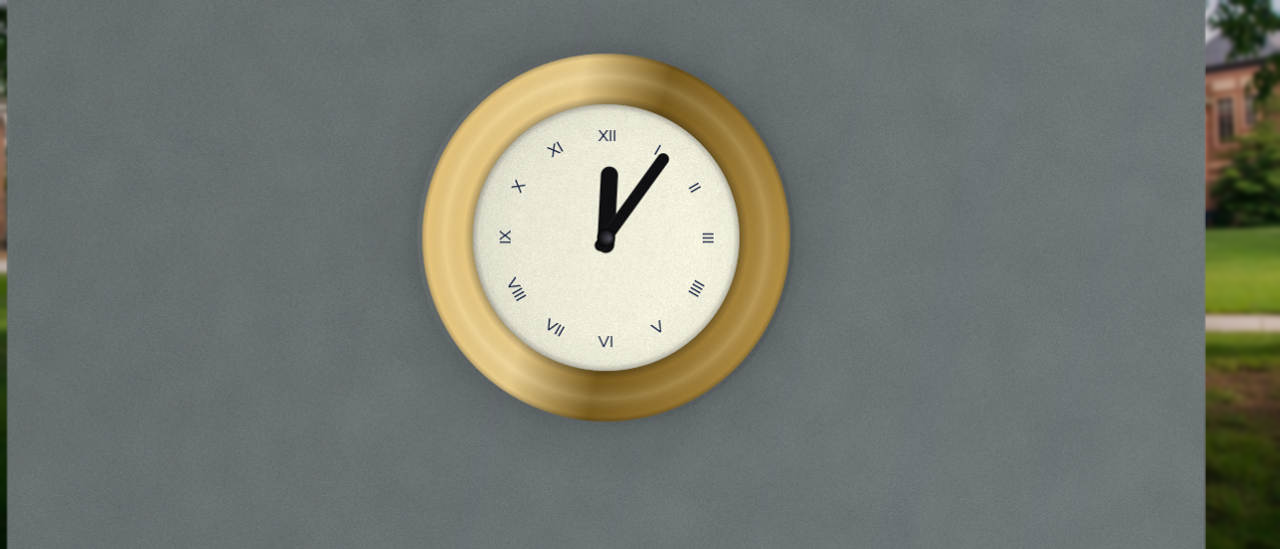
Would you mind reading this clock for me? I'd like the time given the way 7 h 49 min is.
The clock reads 12 h 06 min
